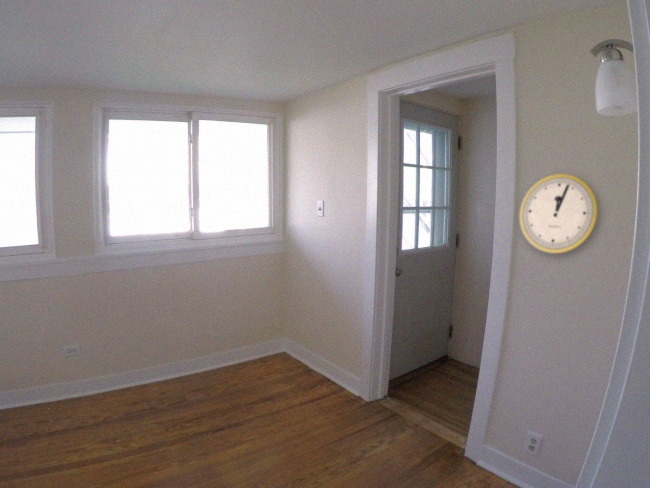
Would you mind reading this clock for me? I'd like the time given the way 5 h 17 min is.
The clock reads 12 h 03 min
